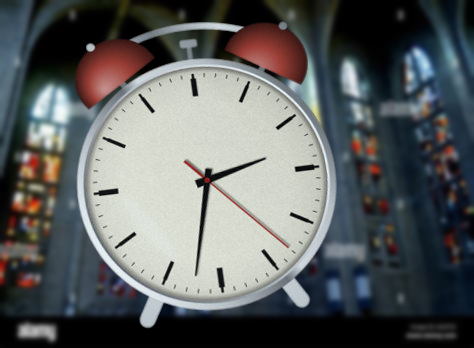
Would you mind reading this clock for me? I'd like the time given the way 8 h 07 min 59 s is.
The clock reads 2 h 32 min 23 s
